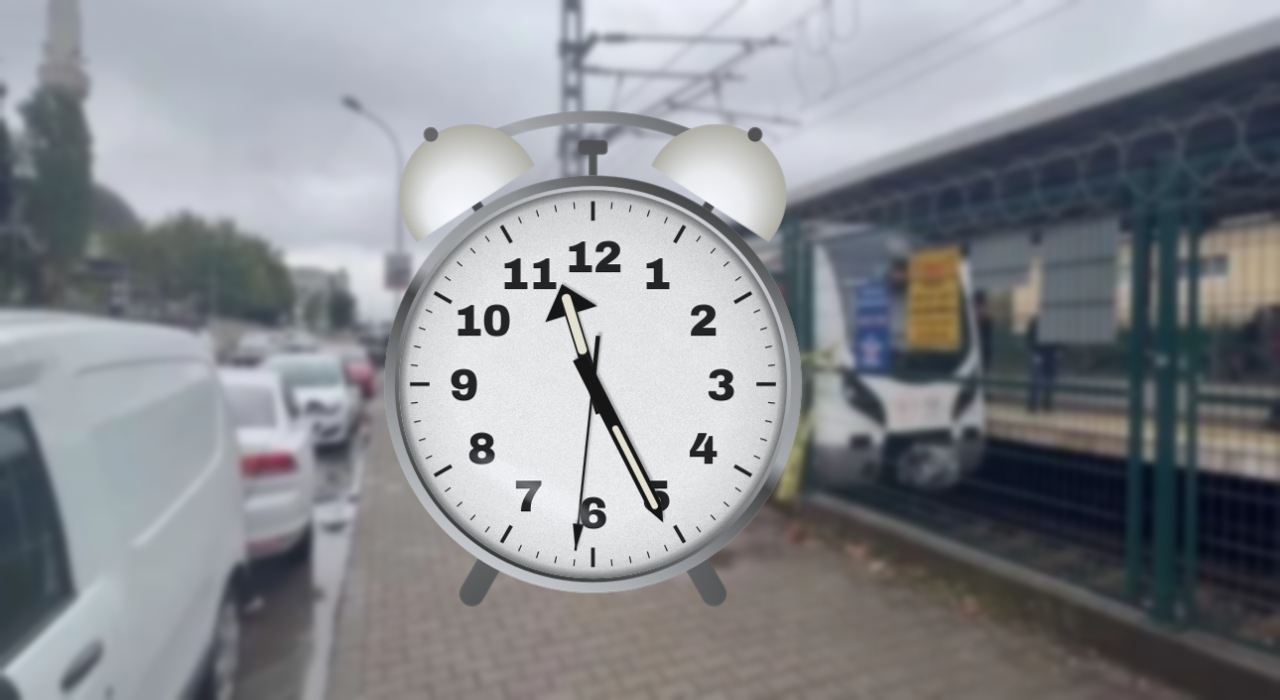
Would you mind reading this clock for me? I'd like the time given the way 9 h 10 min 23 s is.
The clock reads 11 h 25 min 31 s
